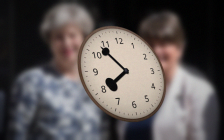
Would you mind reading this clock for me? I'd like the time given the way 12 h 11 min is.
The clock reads 7 h 53 min
